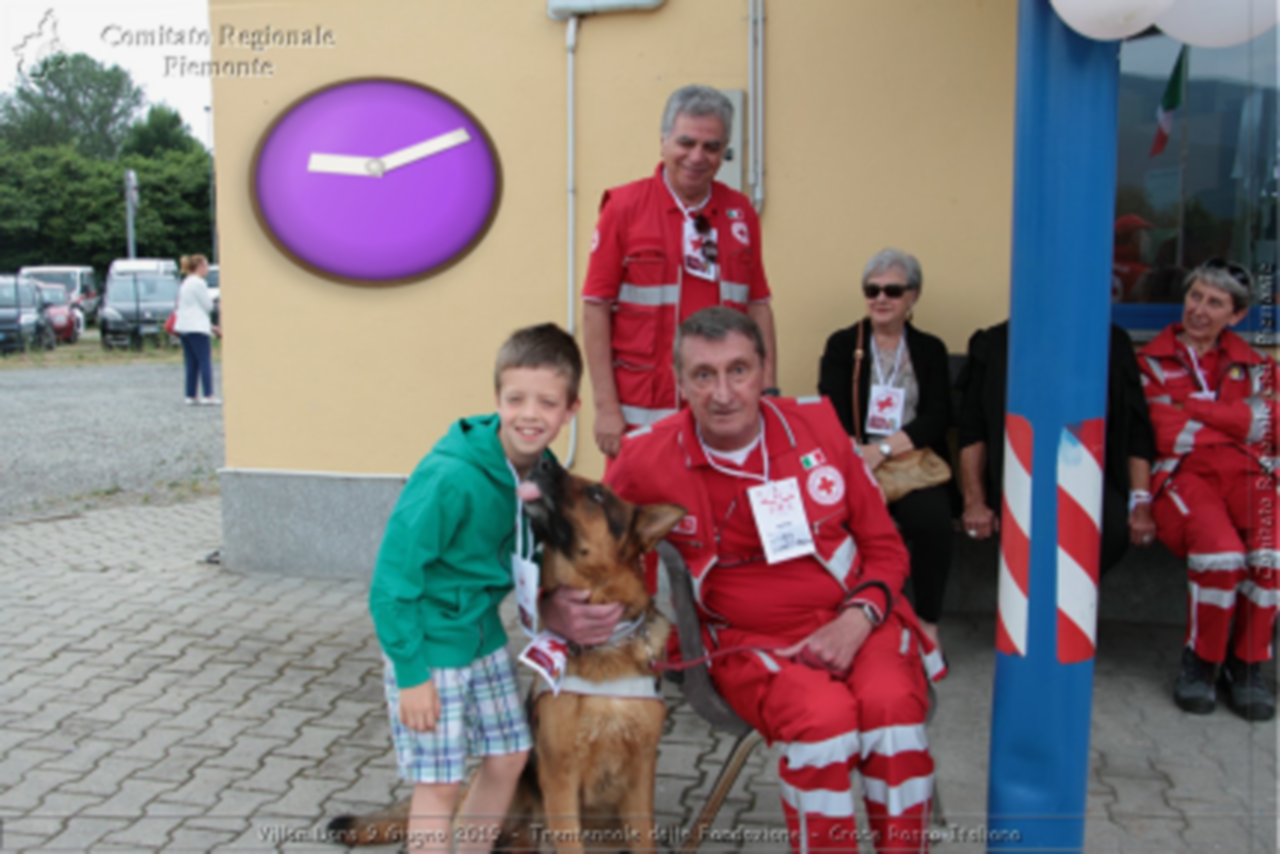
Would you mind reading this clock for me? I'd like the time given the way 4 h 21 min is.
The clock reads 9 h 11 min
